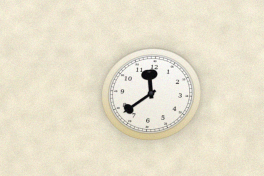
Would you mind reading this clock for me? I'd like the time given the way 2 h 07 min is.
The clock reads 11 h 38 min
